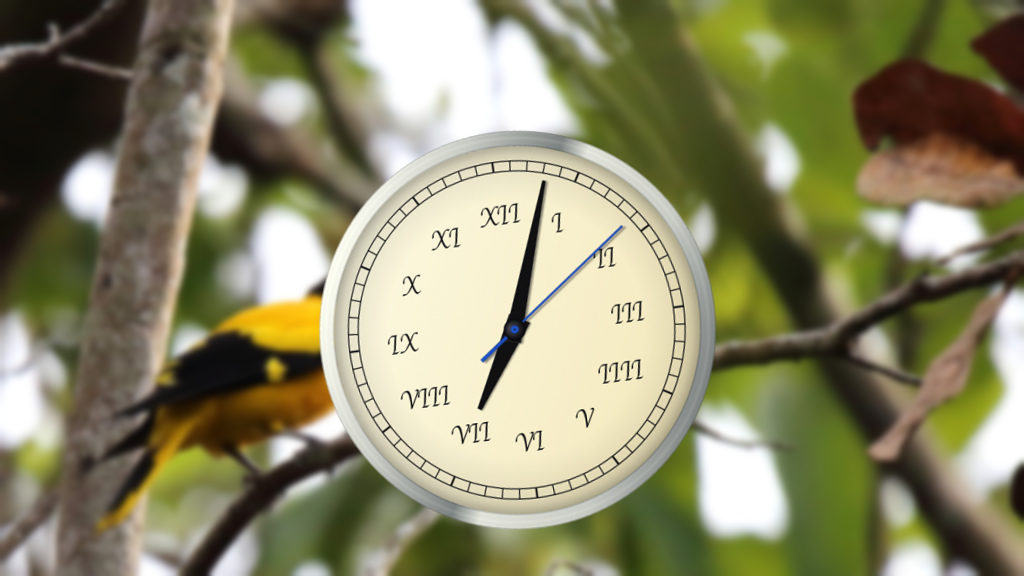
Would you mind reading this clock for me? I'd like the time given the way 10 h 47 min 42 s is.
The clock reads 7 h 03 min 09 s
